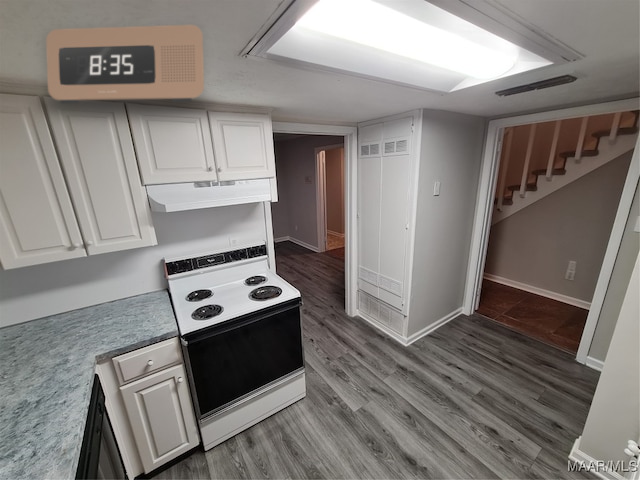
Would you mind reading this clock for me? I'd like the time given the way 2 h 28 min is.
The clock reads 8 h 35 min
